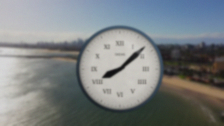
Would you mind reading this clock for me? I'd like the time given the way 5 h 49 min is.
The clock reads 8 h 08 min
